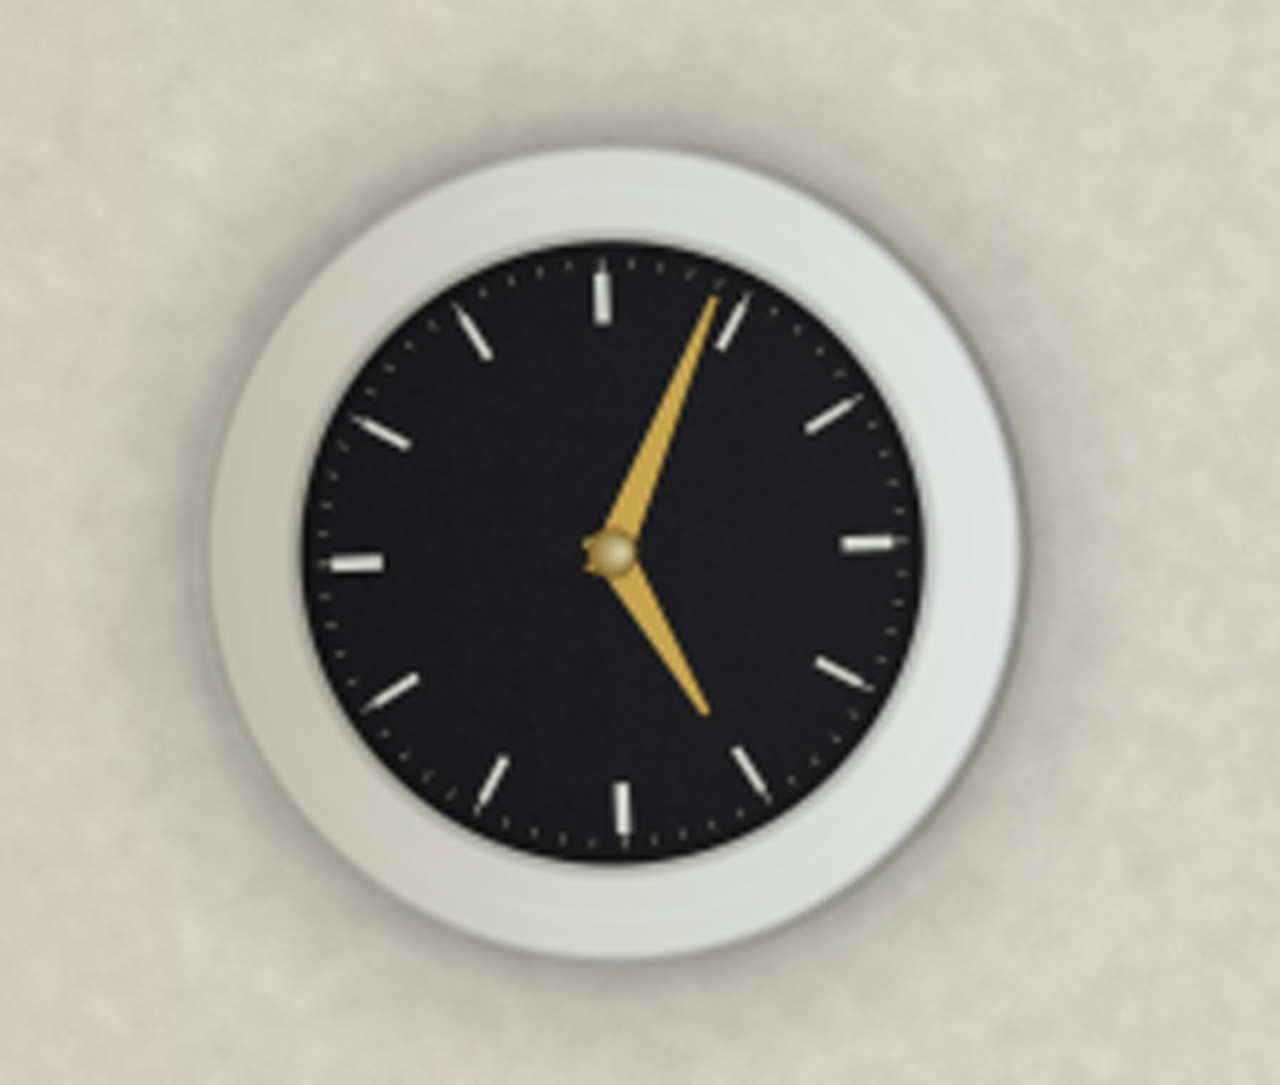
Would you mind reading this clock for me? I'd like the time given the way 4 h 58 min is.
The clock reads 5 h 04 min
